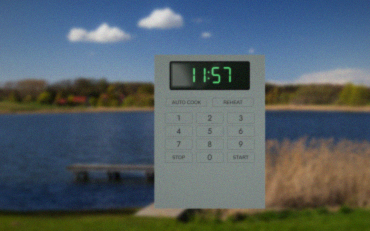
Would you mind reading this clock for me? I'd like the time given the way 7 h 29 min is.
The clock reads 11 h 57 min
